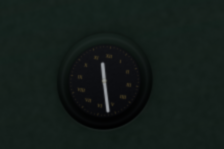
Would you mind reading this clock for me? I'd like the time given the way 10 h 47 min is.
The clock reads 11 h 27 min
